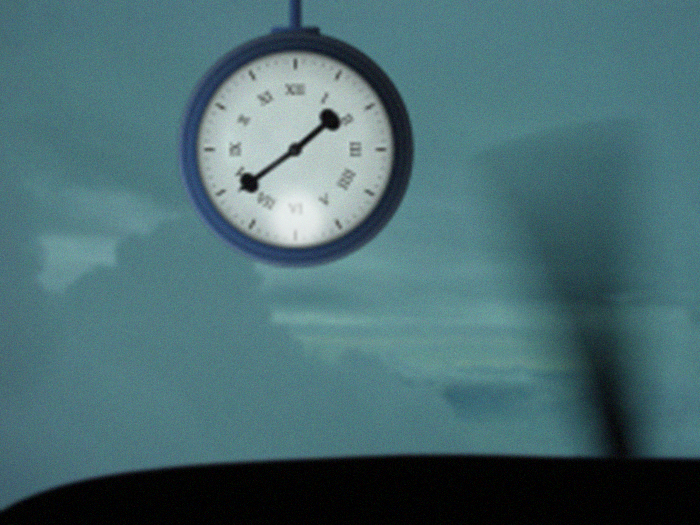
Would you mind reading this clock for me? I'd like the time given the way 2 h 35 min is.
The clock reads 1 h 39 min
